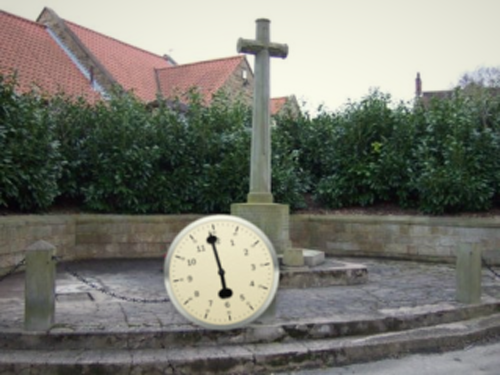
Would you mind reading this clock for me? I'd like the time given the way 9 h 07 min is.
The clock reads 5 h 59 min
